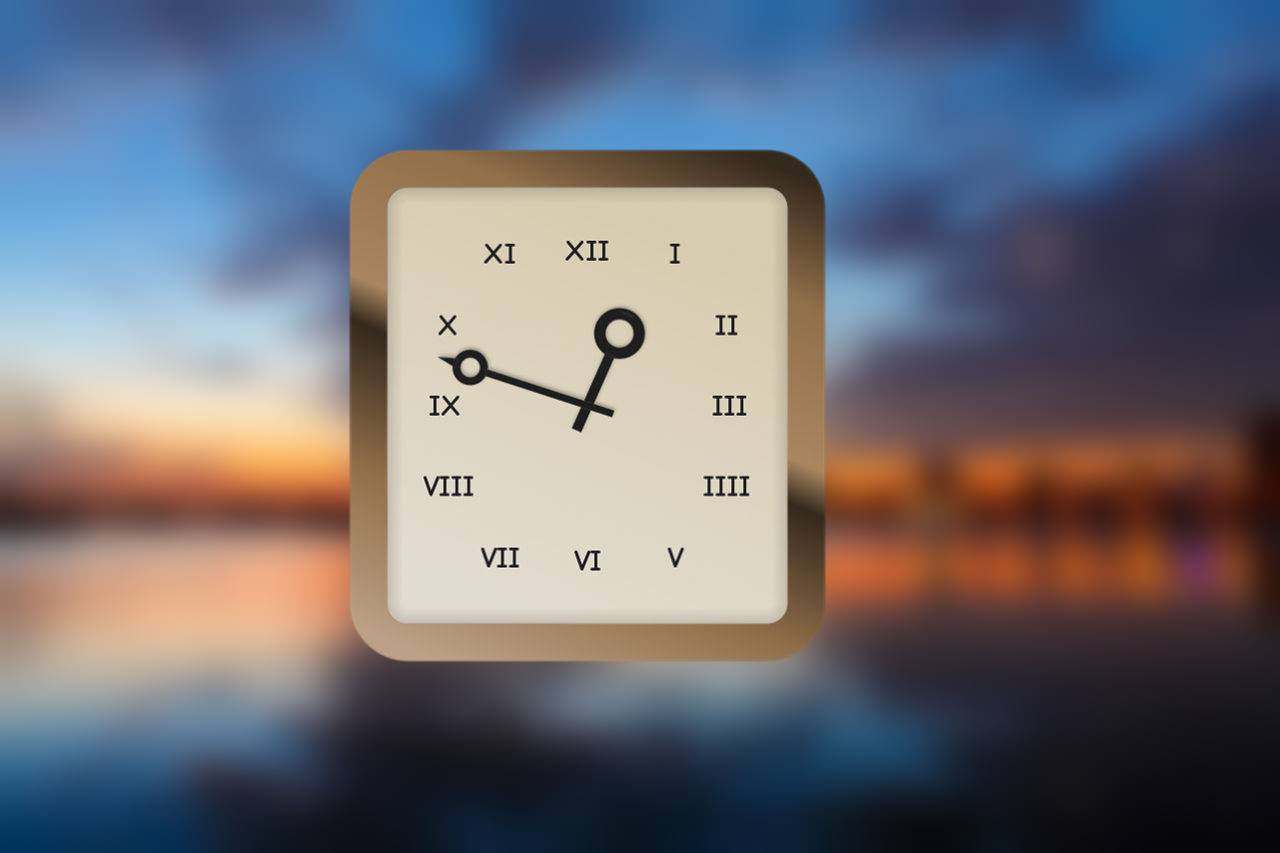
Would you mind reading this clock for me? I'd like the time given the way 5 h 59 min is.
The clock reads 12 h 48 min
